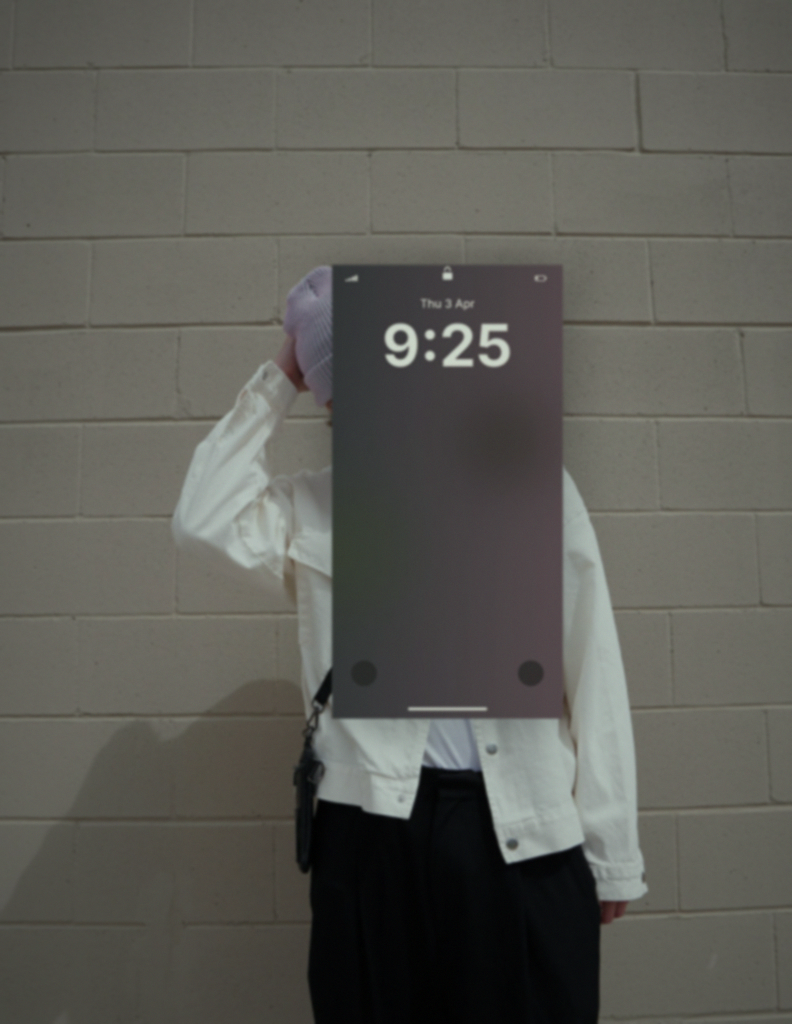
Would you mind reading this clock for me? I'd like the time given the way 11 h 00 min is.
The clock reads 9 h 25 min
